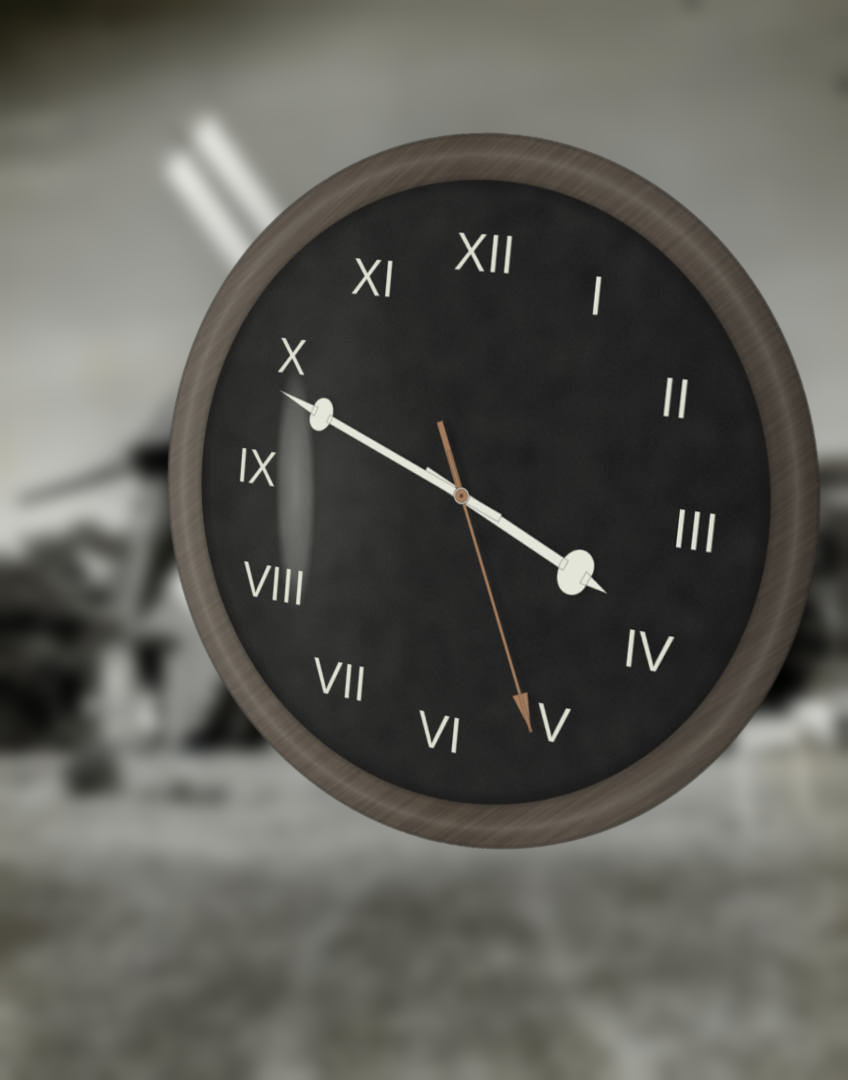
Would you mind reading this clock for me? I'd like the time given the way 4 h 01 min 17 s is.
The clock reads 3 h 48 min 26 s
